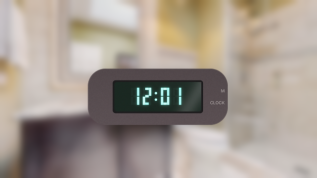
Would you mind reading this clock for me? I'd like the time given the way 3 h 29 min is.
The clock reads 12 h 01 min
